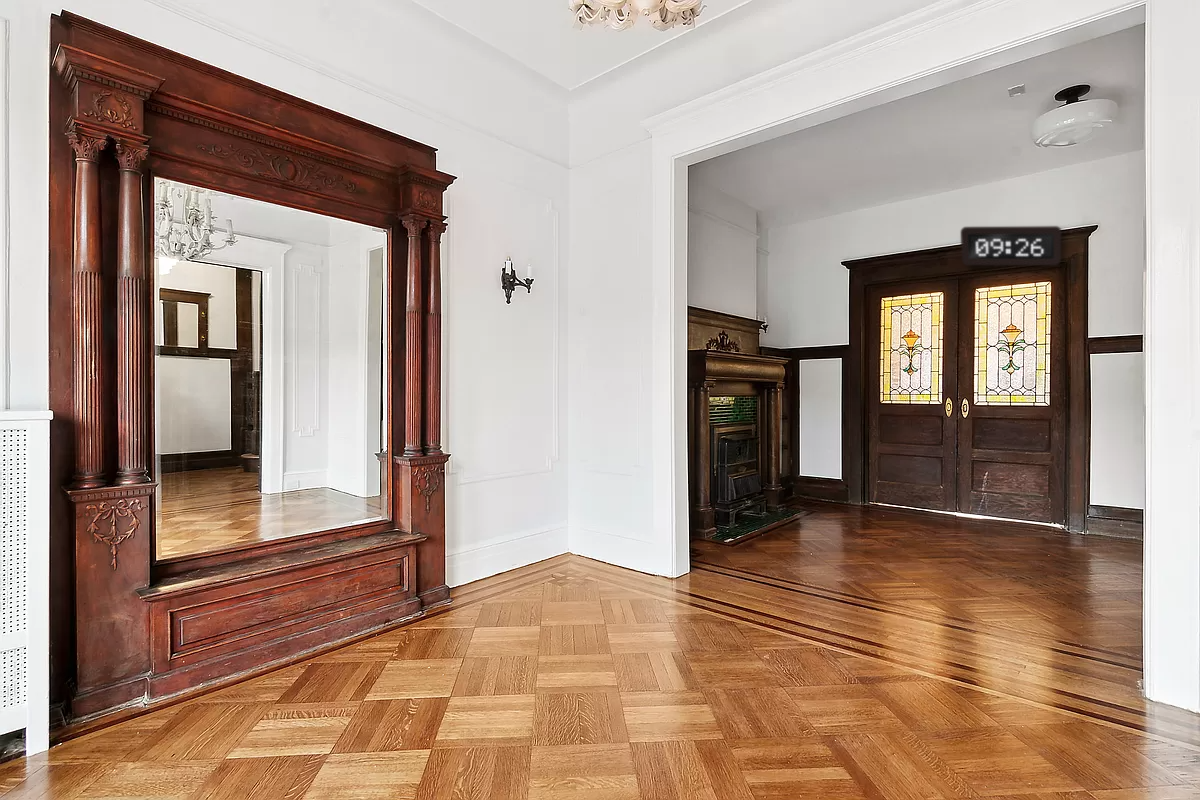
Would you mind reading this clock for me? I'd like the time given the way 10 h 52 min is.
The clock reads 9 h 26 min
